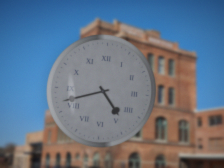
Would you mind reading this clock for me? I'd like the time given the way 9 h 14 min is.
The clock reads 4 h 42 min
